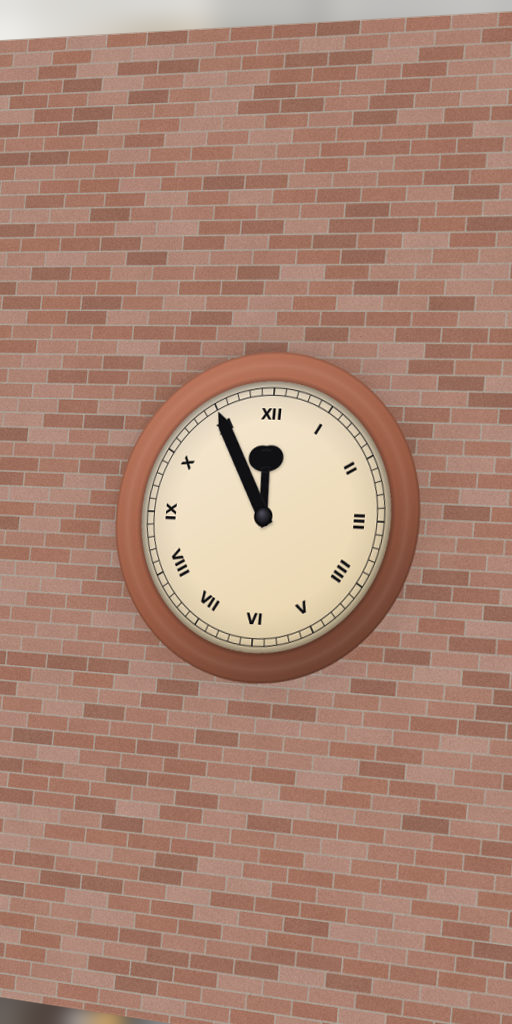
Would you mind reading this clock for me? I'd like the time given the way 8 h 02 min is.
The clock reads 11 h 55 min
